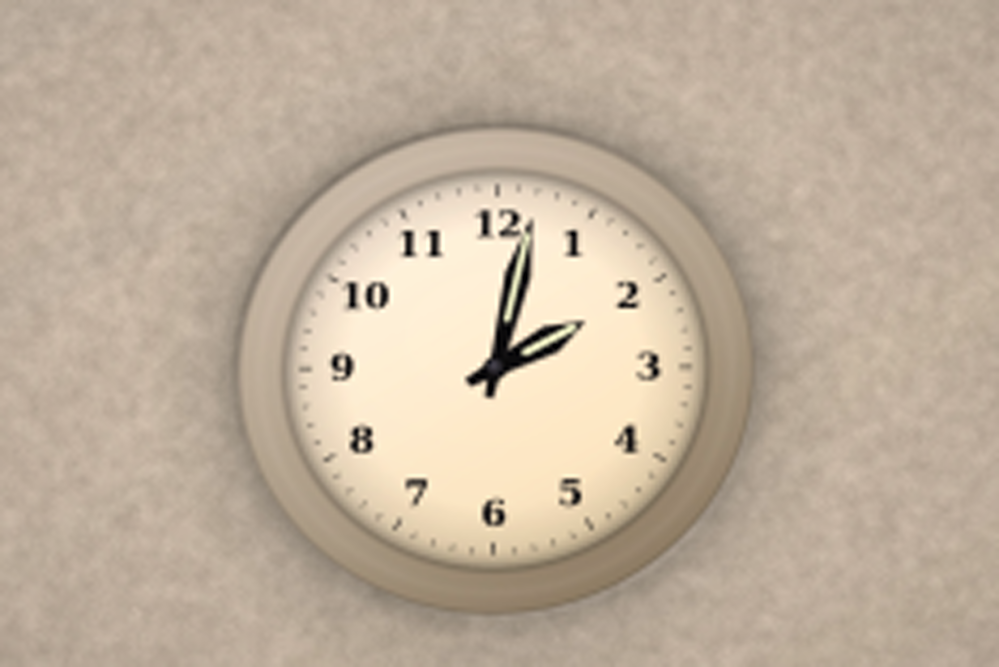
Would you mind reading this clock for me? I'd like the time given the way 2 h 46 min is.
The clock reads 2 h 02 min
